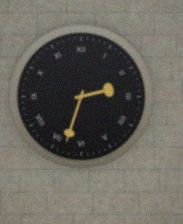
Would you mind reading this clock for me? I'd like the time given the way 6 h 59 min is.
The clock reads 2 h 33 min
